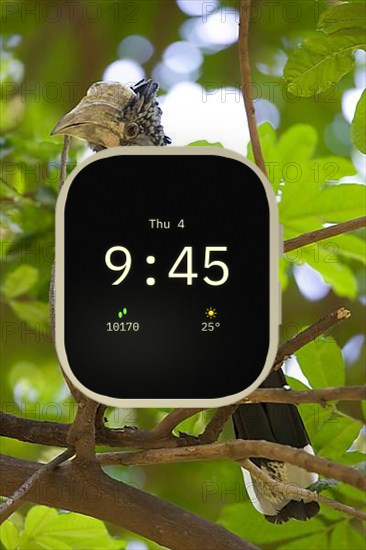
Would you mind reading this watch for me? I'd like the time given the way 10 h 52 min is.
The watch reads 9 h 45 min
